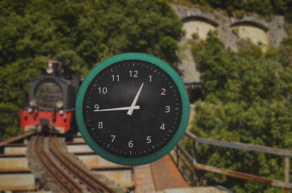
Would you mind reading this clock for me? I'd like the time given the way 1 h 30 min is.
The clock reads 12 h 44 min
